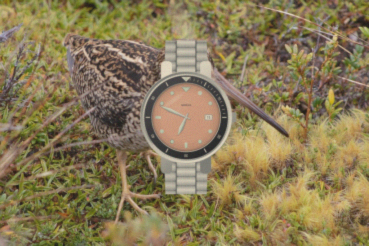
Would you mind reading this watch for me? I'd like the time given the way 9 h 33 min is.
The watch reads 6 h 49 min
